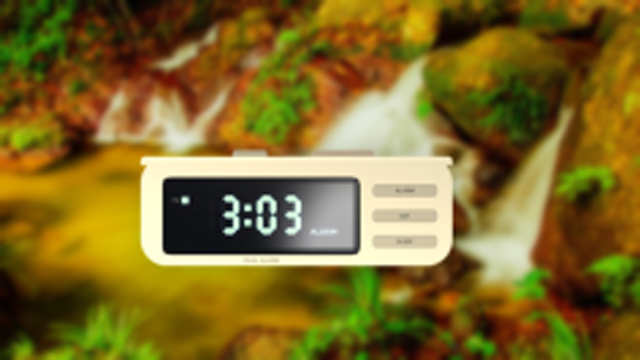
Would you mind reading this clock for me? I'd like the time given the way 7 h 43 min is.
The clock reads 3 h 03 min
